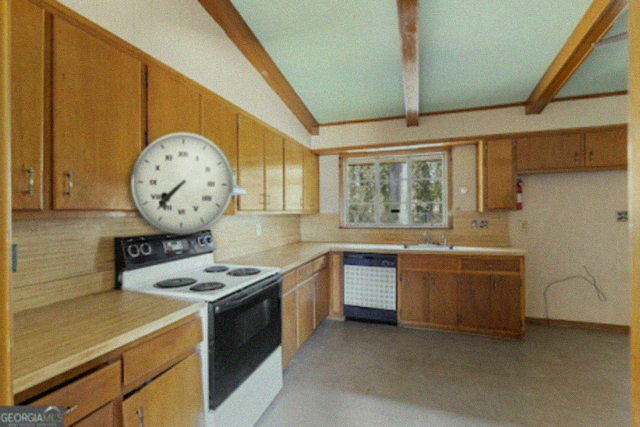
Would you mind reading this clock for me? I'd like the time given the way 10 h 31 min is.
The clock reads 7 h 37 min
